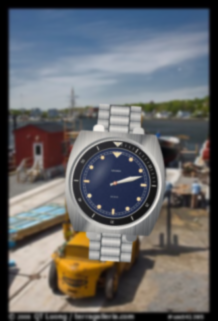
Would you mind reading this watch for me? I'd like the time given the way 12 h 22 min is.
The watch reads 2 h 12 min
